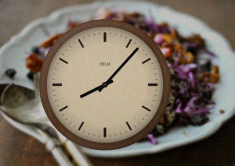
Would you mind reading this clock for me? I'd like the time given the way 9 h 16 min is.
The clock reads 8 h 07 min
